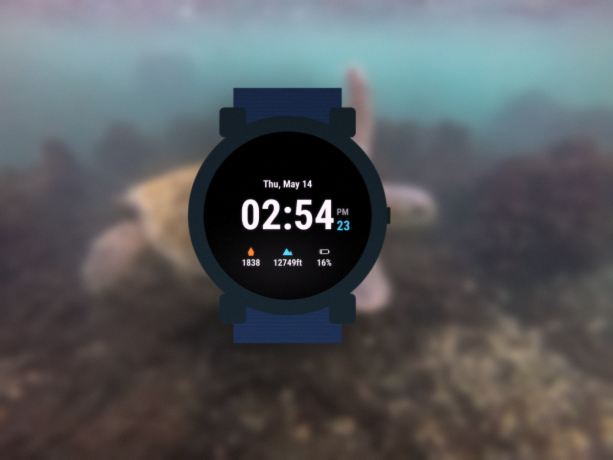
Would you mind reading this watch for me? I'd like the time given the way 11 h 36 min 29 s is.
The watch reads 2 h 54 min 23 s
